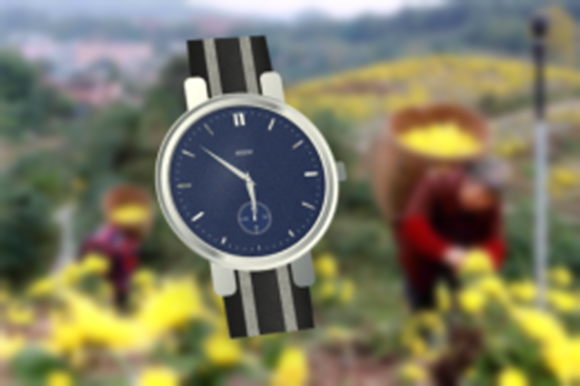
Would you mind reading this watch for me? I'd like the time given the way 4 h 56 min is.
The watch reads 5 h 52 min
